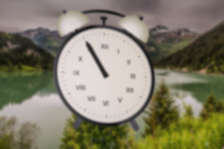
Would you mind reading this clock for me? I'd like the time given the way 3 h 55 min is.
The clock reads 10 h 55 min
